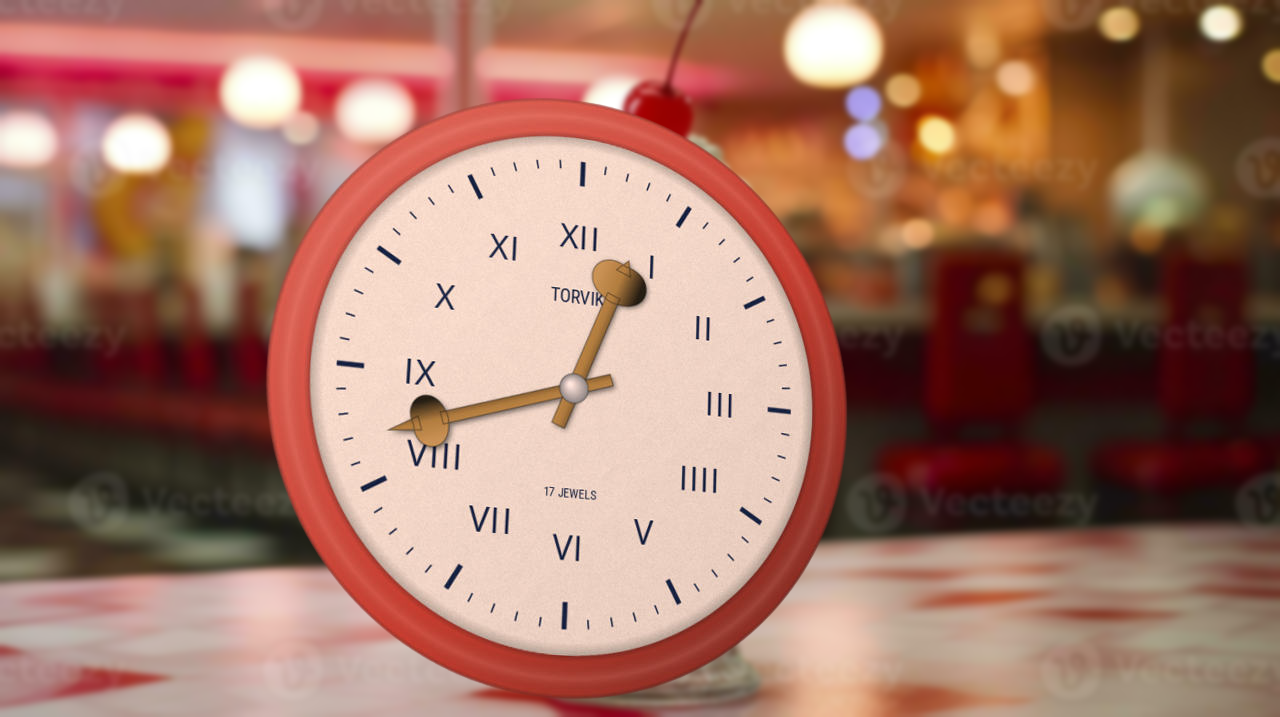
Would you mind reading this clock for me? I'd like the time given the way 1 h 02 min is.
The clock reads 12 h 42 min
